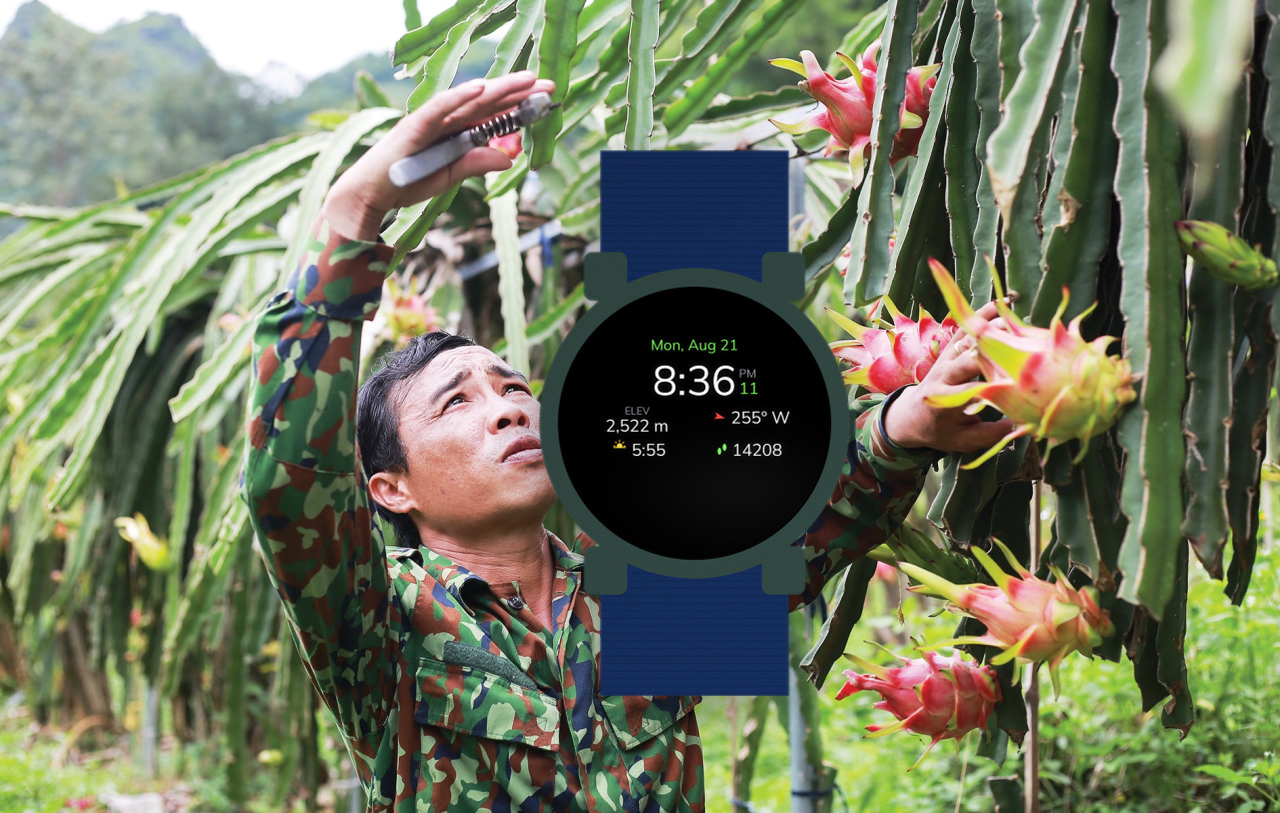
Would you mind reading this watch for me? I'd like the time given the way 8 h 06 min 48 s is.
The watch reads 8 h 36 min 11 s
